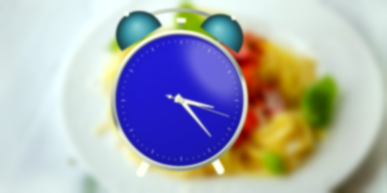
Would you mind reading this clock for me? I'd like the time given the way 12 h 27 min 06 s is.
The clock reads 3 h 23 min 18 s
